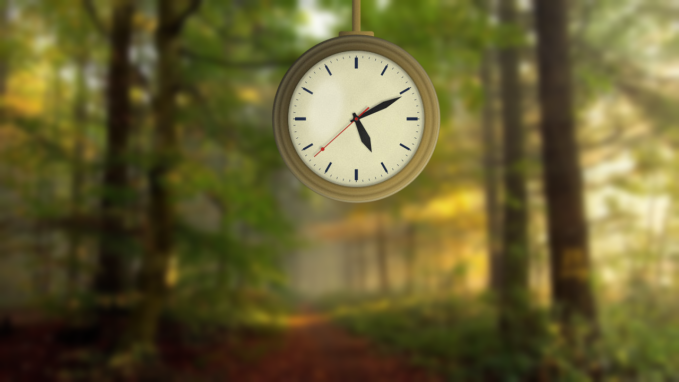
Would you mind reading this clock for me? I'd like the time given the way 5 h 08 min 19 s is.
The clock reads 5 h 10 min 38 s
